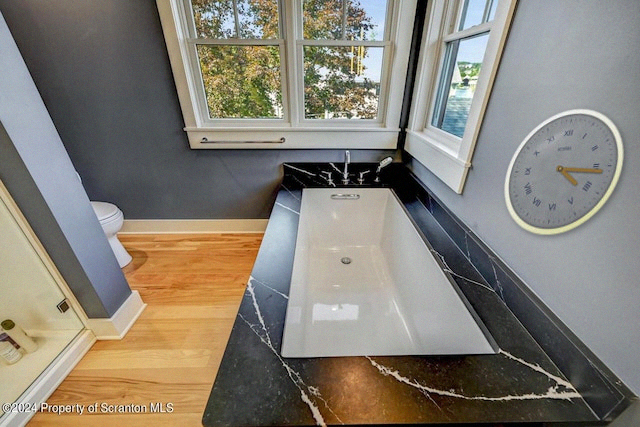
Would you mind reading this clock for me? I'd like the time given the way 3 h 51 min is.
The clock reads 4 h 16 min
